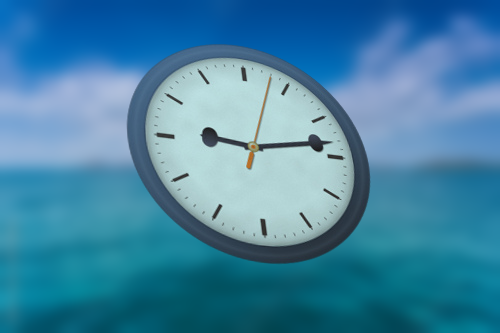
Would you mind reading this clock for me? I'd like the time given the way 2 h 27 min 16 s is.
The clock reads 9 h 13 min 03 s
